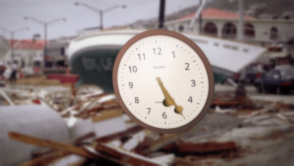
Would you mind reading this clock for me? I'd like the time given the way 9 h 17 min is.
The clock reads 5 h 25 min
